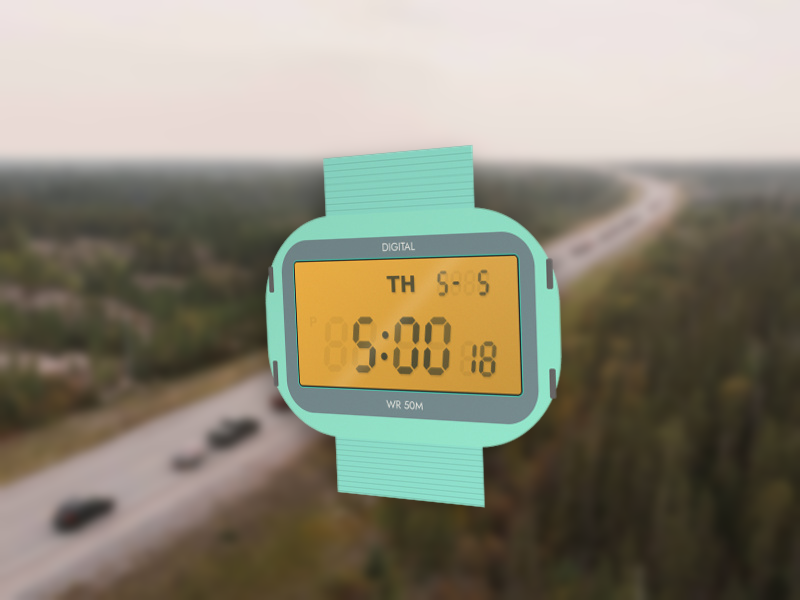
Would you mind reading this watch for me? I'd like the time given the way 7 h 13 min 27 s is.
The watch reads 5 h 00 min 18 s
